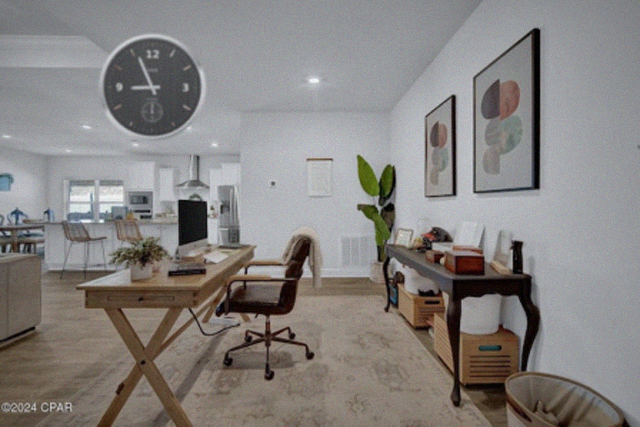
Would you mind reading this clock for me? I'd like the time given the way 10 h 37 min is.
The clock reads 8 h 56 min
